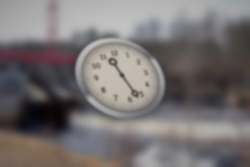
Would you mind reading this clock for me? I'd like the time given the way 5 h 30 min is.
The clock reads 11 h 27 min
